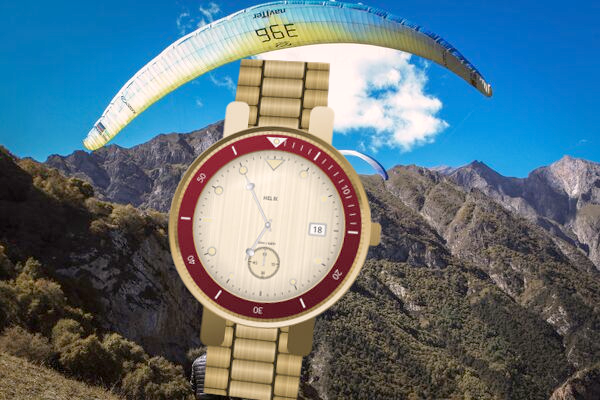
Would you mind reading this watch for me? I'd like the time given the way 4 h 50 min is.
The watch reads 6 h 55 min
